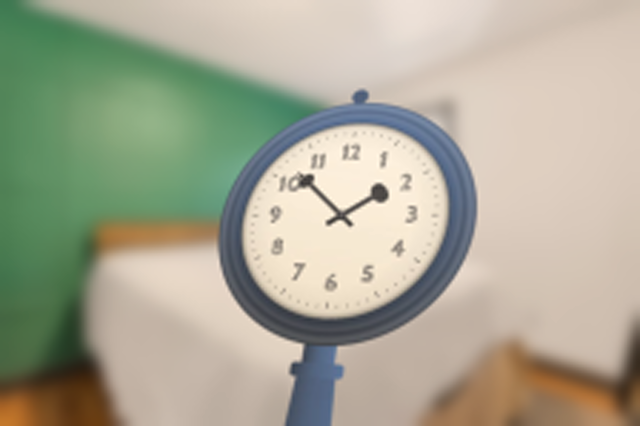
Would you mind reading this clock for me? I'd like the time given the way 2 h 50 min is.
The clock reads 1 h 52 min
